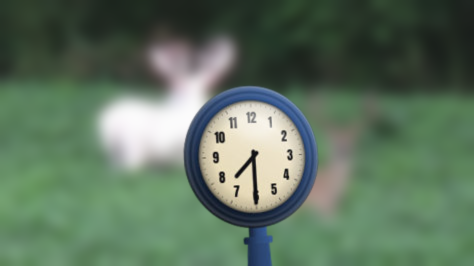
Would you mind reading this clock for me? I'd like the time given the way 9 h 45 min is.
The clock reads 7 h 30 min
